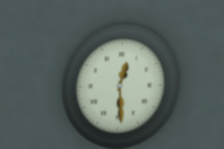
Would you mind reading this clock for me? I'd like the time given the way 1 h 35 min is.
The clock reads 12 h 29 min
